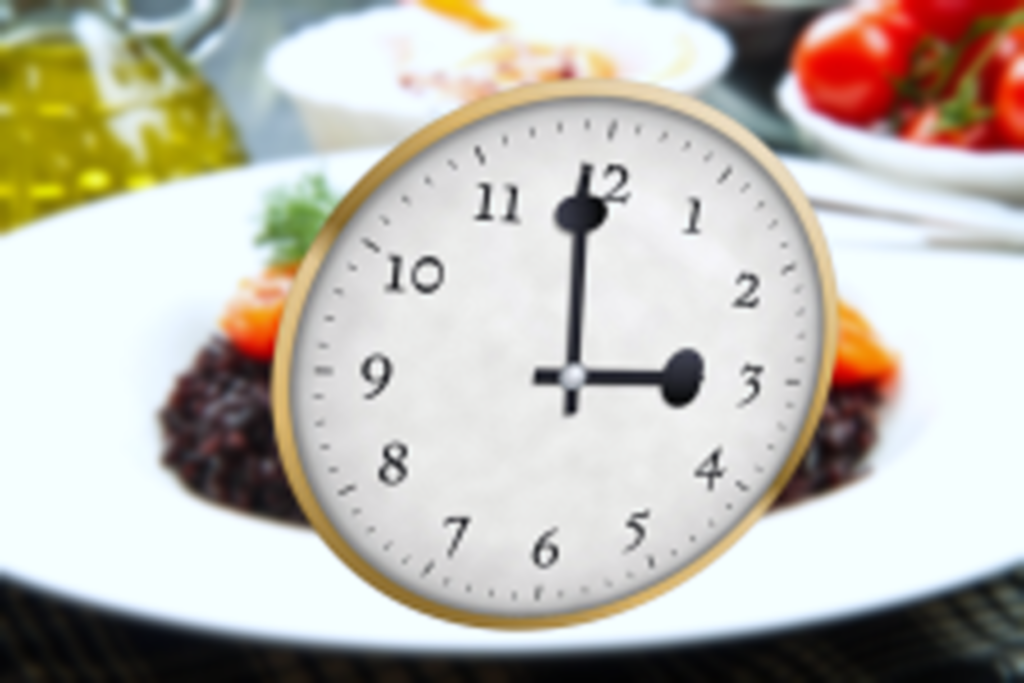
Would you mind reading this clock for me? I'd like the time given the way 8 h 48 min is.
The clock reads 2 h 59 min
